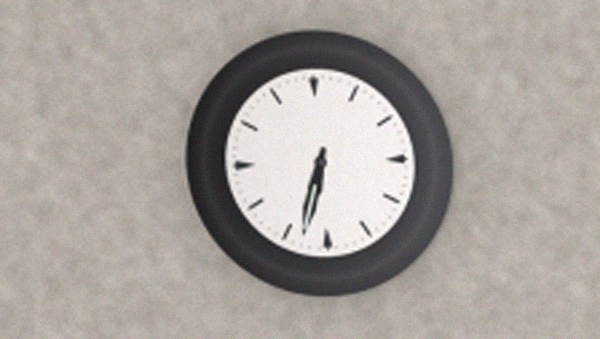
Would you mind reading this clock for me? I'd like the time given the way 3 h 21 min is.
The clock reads 6 h 33 min
